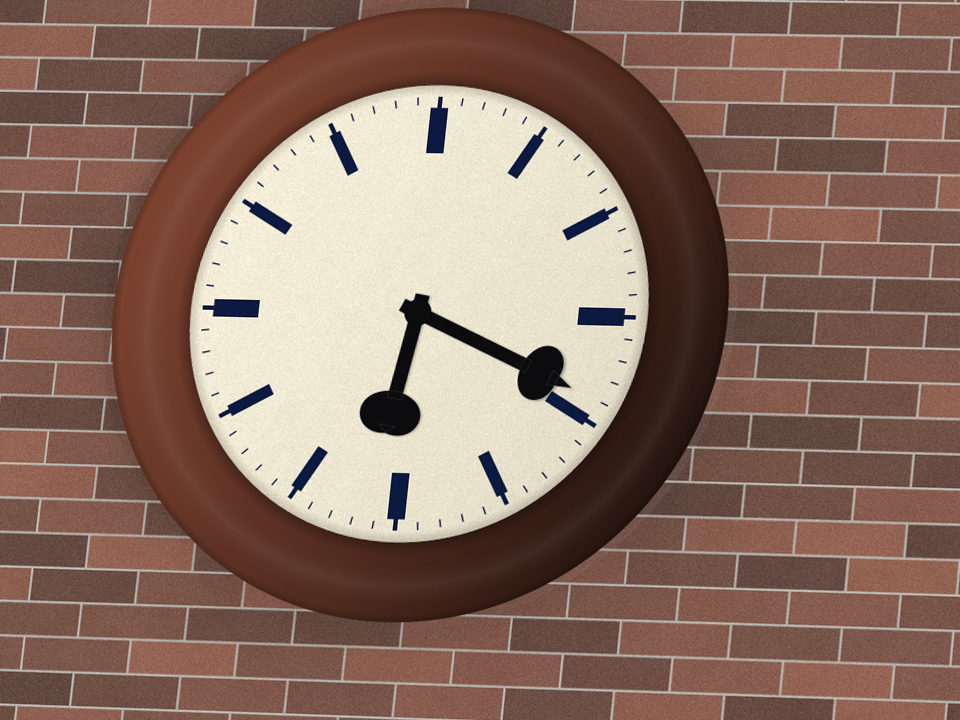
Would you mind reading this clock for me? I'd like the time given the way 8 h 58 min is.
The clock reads 6 h 19 min
